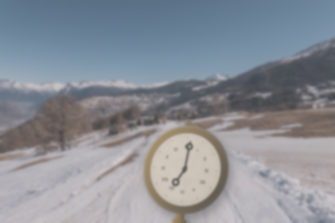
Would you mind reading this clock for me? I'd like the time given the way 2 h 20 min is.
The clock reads 7 h 01 min
